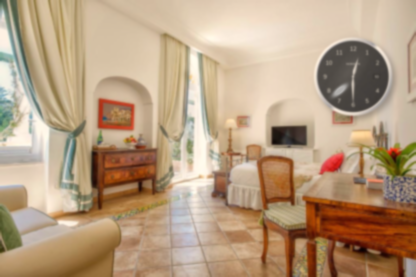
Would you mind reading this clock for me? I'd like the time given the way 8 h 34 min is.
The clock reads 12 h 30 min
